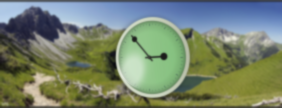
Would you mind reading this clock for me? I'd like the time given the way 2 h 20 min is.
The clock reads 2 h 53 min
